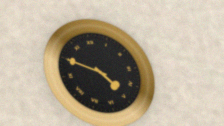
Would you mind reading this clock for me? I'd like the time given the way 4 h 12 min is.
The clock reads 4 h 50 min
